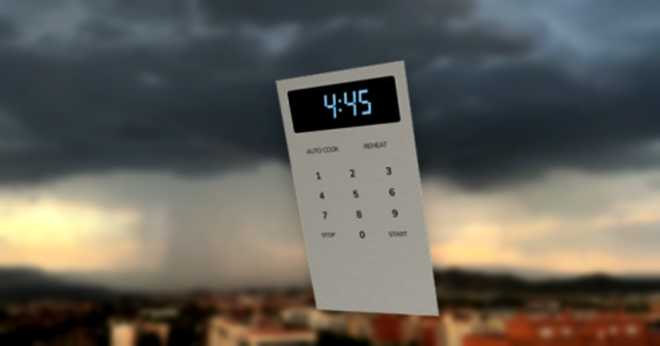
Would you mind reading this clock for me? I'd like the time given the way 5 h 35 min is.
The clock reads 4 h 45 min
